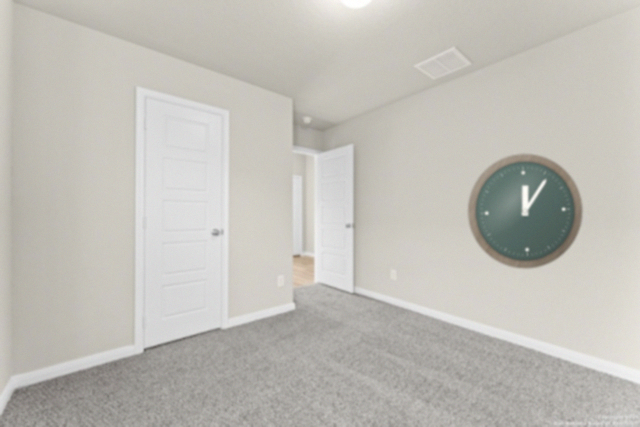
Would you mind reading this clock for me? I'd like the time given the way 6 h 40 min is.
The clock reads 12 h 06 min
